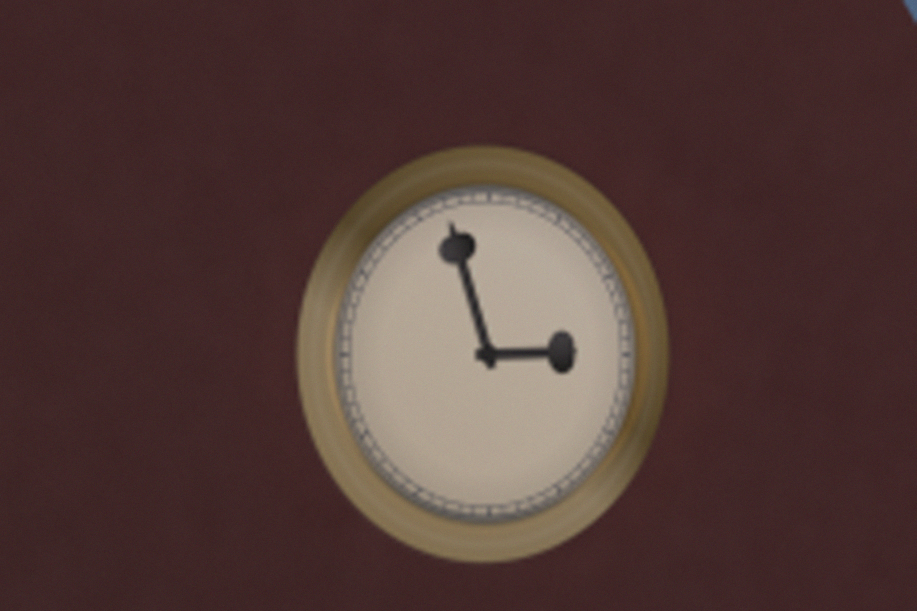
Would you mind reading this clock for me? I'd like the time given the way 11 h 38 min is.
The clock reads 2 h 57 min
